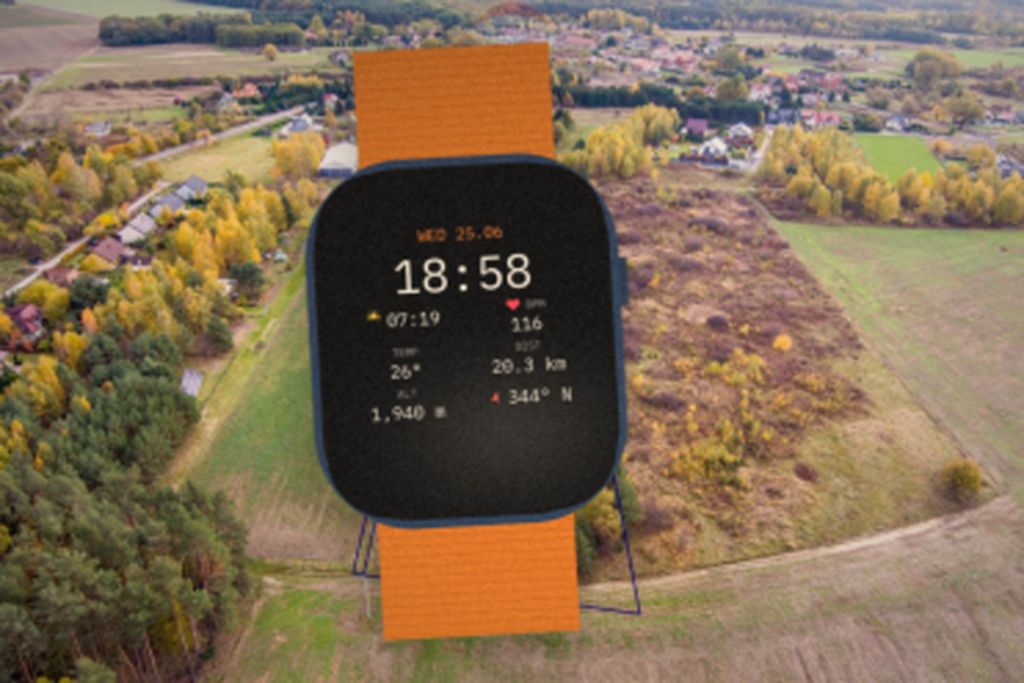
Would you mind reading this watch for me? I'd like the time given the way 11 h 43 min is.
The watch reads 18 h 58 min
